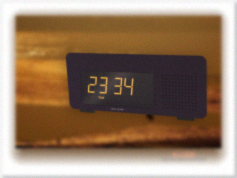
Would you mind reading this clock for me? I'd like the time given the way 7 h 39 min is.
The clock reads 23 h 34 min
